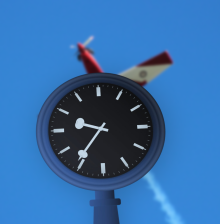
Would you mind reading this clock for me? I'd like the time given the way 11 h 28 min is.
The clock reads 9 h 36 min
